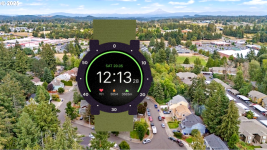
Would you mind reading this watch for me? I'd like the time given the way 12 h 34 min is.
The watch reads 12 h 13 min
